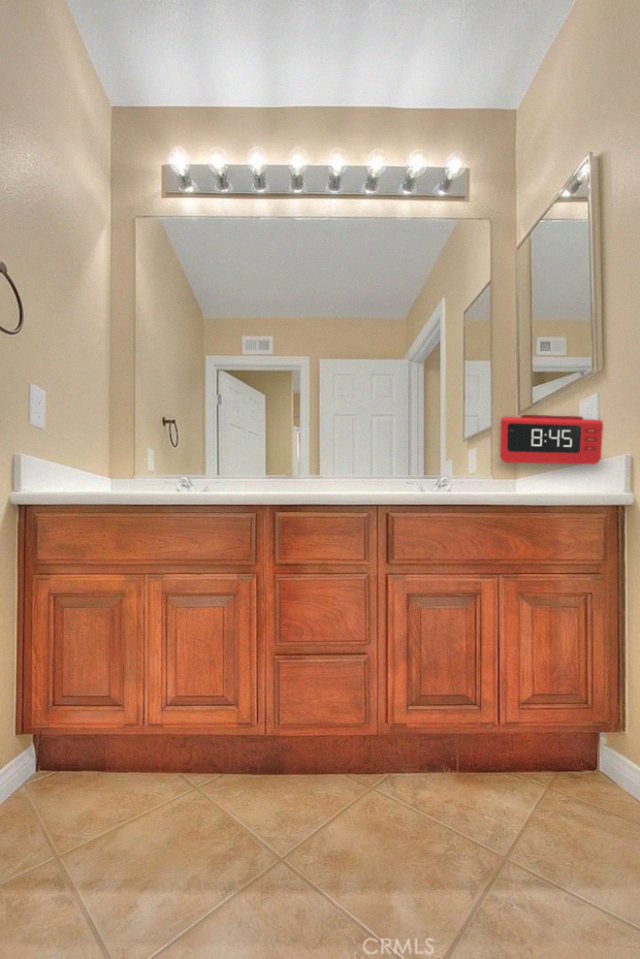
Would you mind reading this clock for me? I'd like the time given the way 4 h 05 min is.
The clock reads 8 h 45 min
